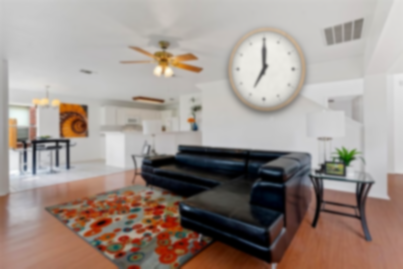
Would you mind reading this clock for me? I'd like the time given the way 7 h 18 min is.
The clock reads 7 h 00 min
